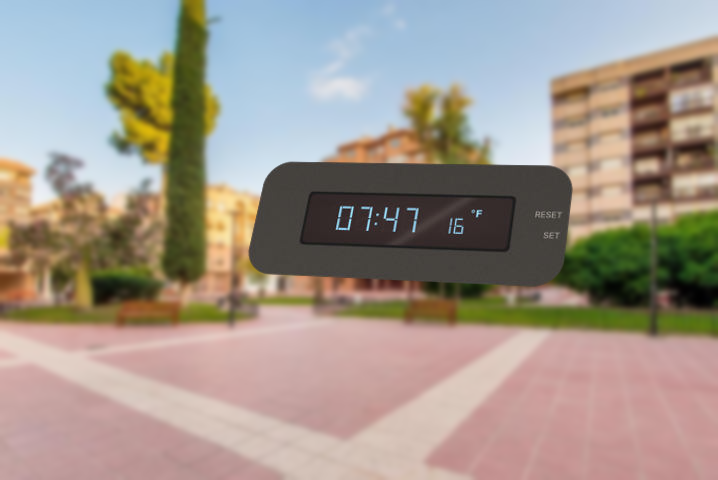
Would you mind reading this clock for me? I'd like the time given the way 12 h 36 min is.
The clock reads 7 h 47 min
